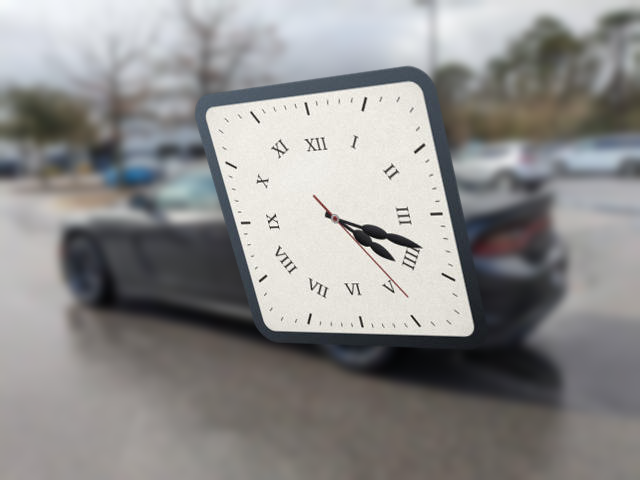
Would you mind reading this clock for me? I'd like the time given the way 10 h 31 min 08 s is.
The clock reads 4 h 18 min 24 s
